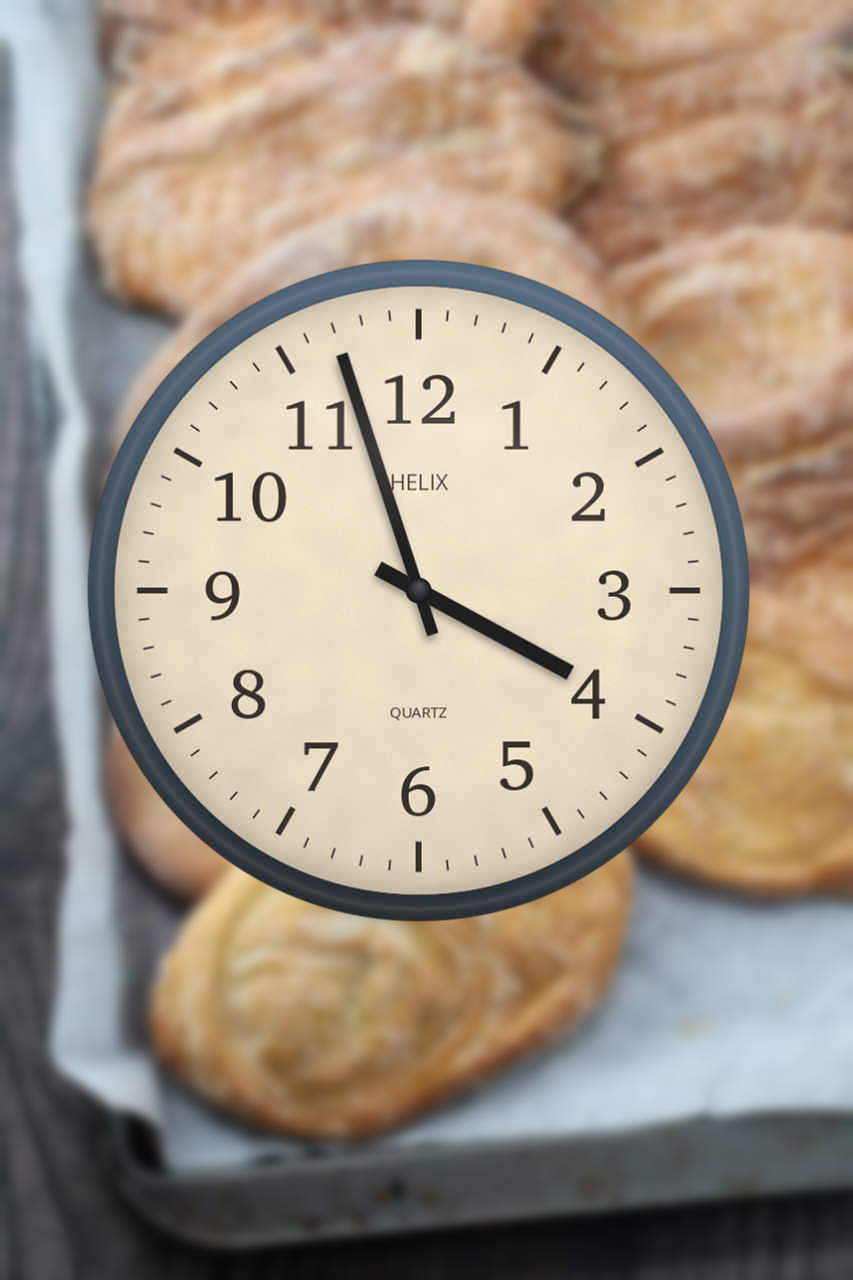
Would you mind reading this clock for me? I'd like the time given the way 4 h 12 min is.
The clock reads 3 h 57 min
